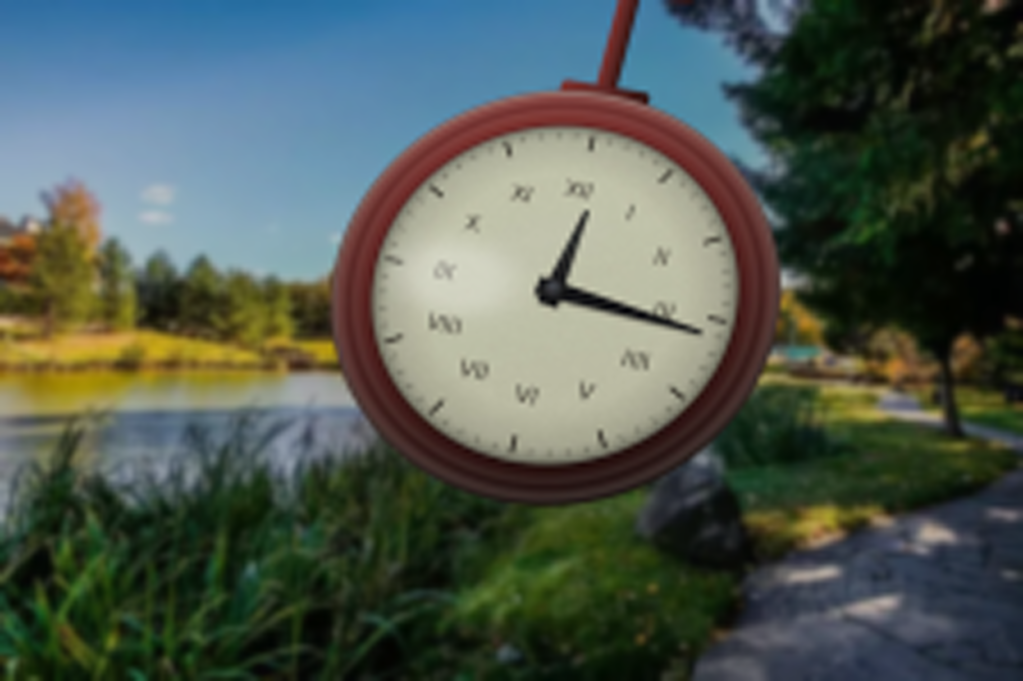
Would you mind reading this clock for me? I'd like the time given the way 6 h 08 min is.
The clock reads 12 h 16 min
